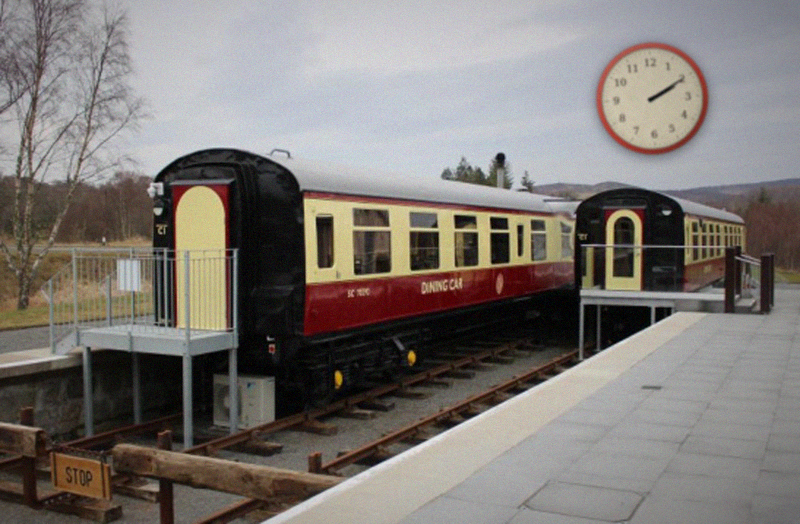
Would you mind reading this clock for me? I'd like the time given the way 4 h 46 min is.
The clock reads 2 h 10 min
